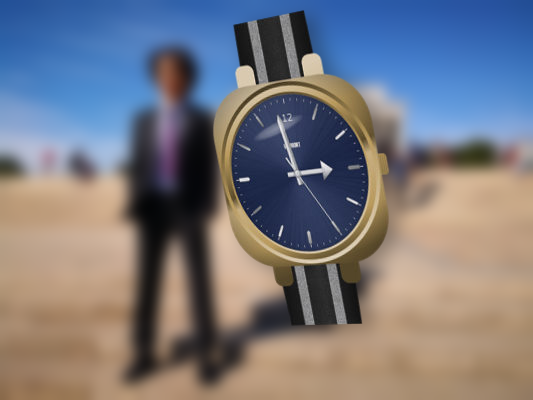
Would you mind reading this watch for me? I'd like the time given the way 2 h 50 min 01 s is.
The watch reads 2 h 58 min 25 s
